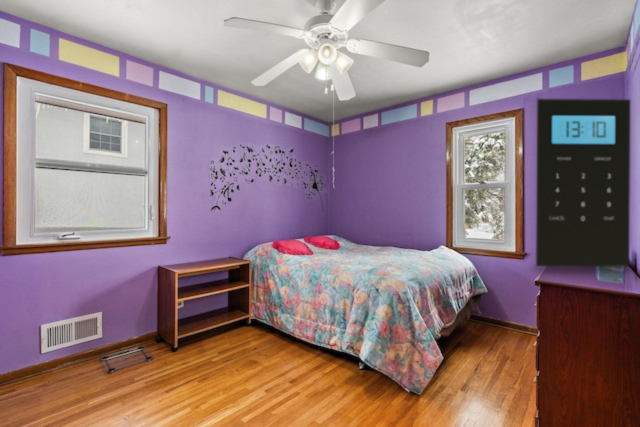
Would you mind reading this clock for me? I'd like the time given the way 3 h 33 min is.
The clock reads 13 h 10 min
